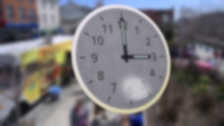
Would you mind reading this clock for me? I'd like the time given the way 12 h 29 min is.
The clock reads 3 h 00 min
